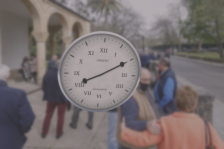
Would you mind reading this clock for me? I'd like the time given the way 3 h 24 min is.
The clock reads 8 h 10 min
